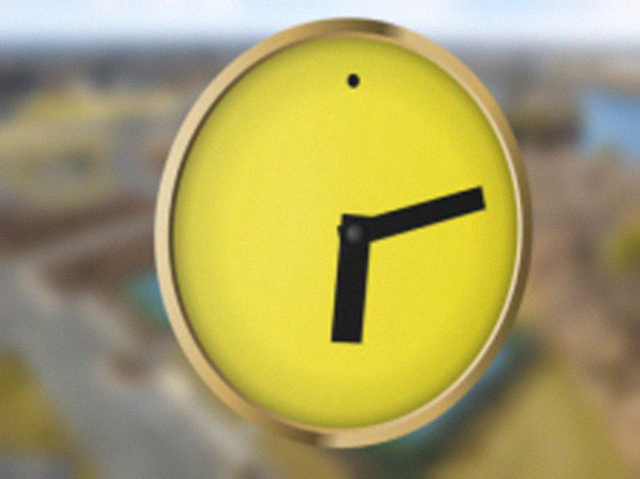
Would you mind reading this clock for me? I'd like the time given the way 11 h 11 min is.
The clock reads 6 h 13 min
